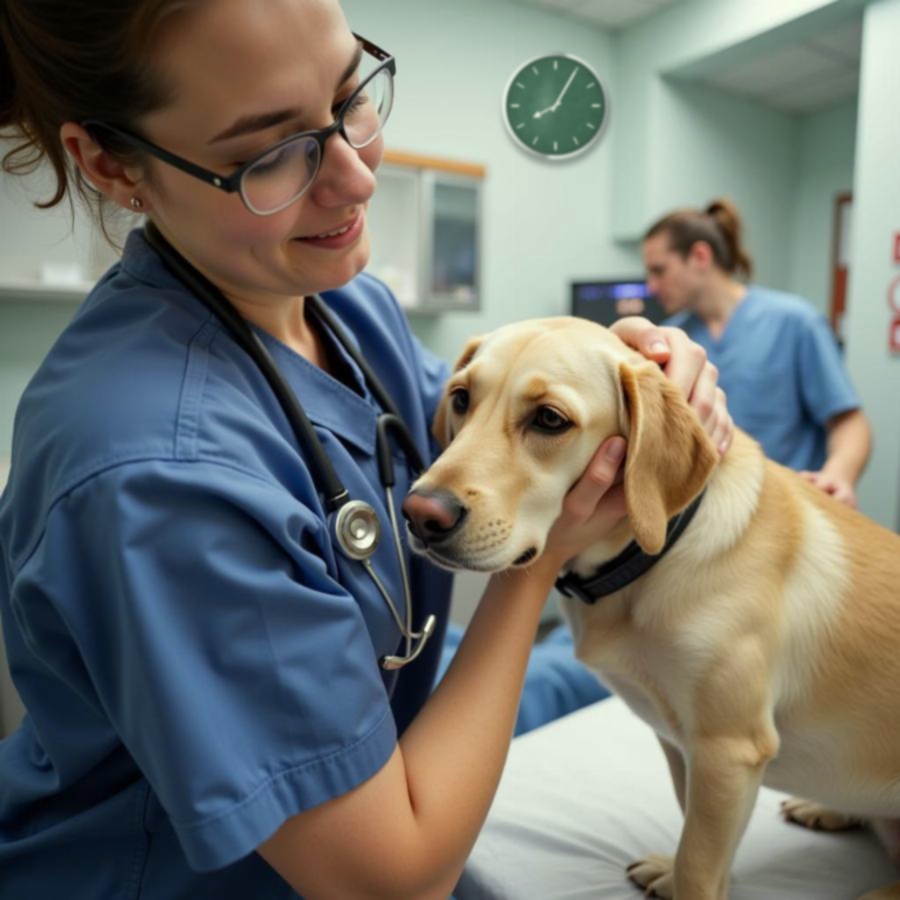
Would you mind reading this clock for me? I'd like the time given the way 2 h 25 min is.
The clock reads 8 h 05 min
